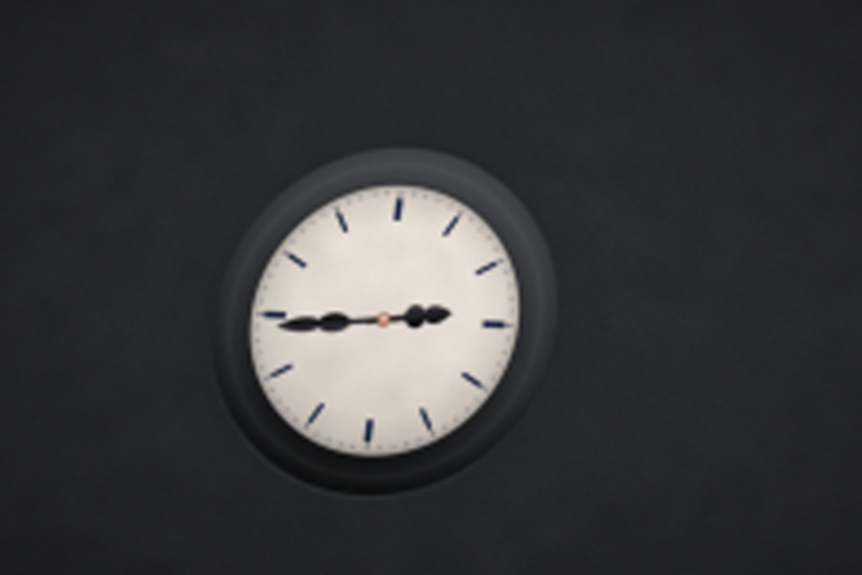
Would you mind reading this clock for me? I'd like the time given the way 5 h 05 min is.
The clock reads 2 h 44 min
